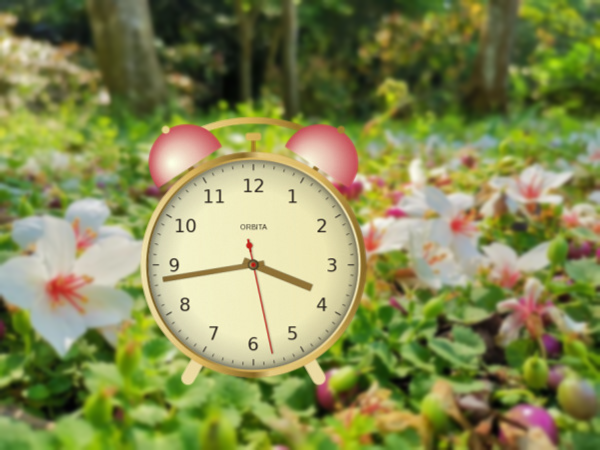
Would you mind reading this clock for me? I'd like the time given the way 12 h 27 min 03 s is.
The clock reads 3 h 43 min 28 s
